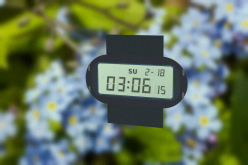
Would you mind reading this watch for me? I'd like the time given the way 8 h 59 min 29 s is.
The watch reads 3 h 06 min 15 s
